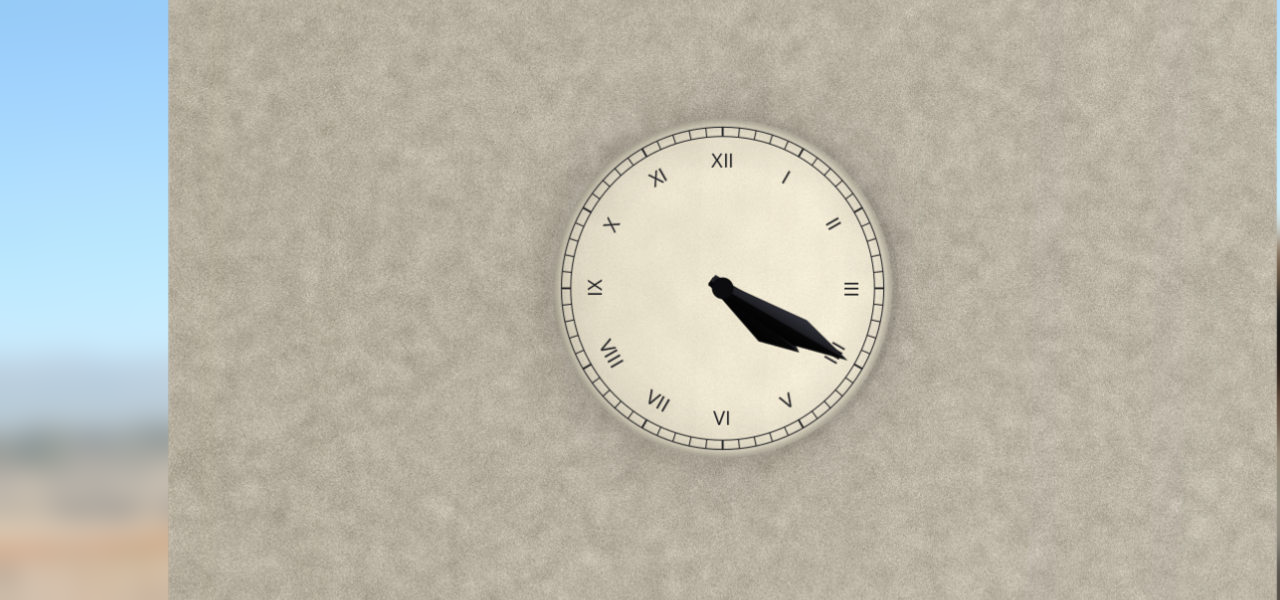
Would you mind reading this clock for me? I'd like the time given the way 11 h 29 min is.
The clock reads 4 h 20 min
